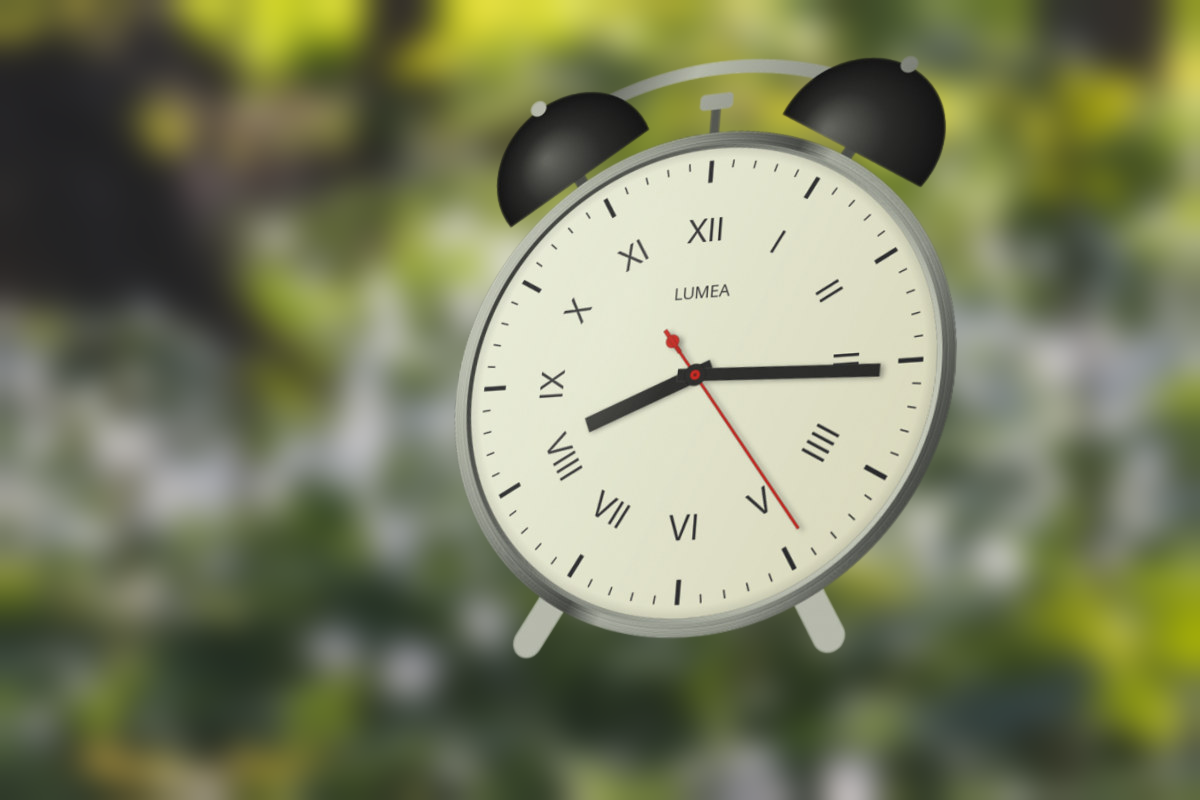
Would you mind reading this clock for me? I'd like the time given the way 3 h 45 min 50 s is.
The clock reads 8 h 15 min 24 s
